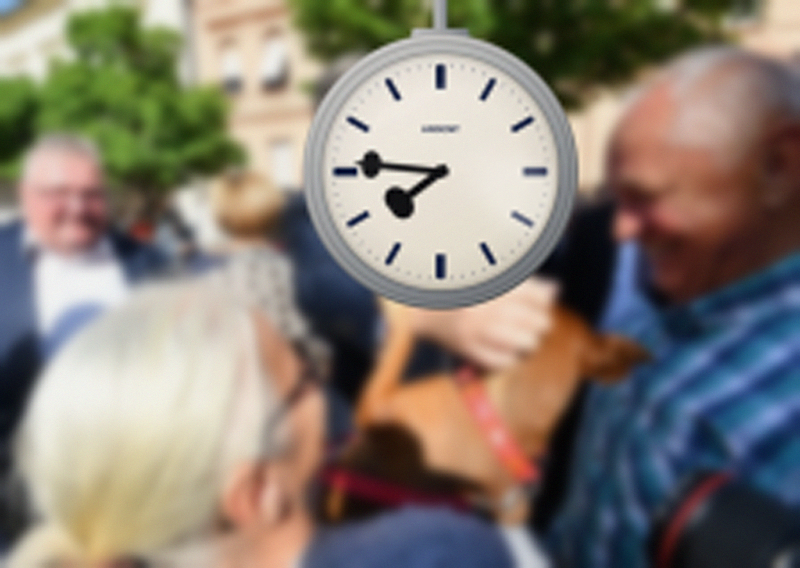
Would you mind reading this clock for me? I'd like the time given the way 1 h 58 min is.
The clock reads 7 h 46 min
